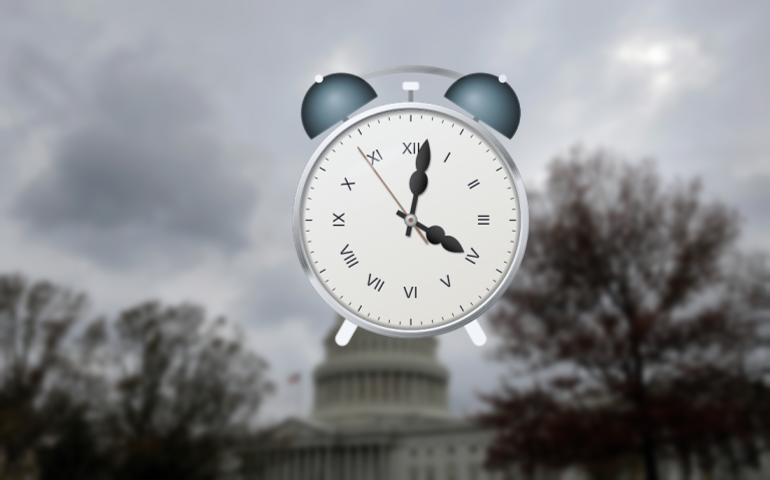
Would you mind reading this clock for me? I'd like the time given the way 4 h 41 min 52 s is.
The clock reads 4 h 01 min 54 s
